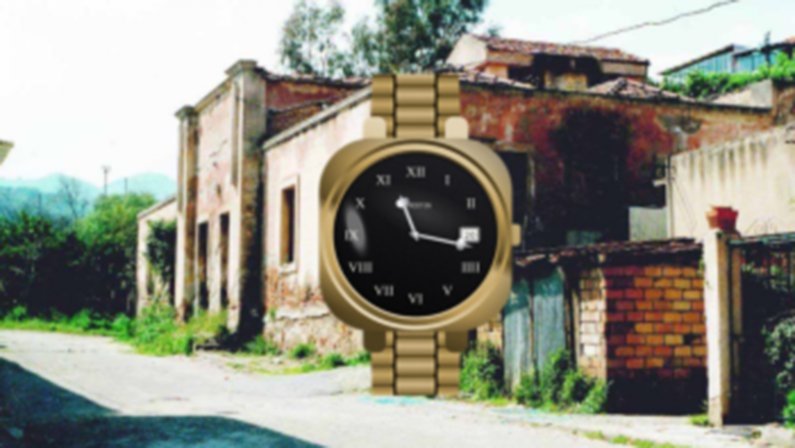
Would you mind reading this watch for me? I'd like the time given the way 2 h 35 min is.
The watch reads 11 h 17 min
